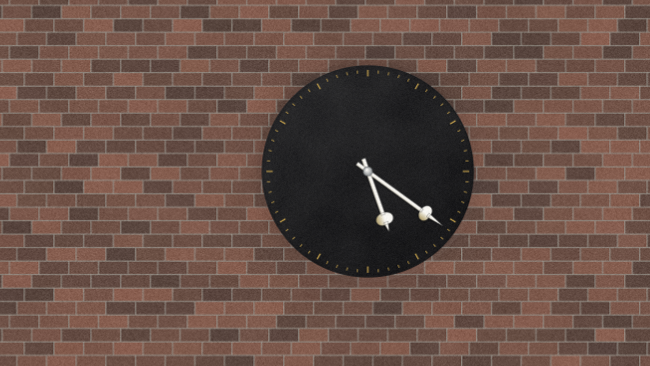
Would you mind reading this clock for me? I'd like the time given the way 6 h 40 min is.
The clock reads 5 h 21 min
